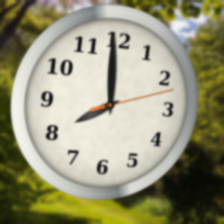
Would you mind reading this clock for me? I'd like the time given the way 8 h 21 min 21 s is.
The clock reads 7 h 59 min 12 s
